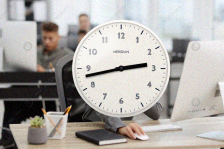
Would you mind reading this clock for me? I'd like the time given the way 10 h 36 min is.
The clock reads 2 h 43 min
